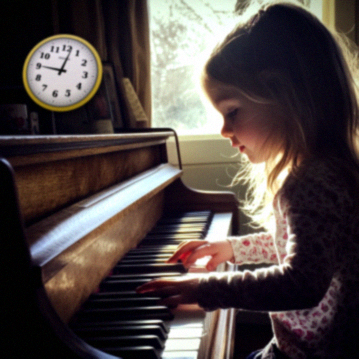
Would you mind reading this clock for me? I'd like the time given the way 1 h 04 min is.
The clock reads 9 h 02 min
